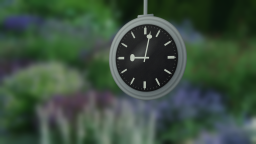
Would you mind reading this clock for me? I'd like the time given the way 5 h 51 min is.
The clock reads 9 h 02 min
